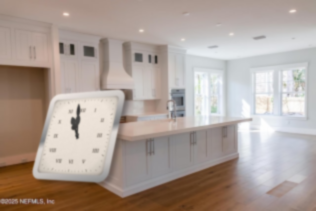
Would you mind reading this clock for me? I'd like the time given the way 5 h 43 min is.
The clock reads 10 h 58 min
